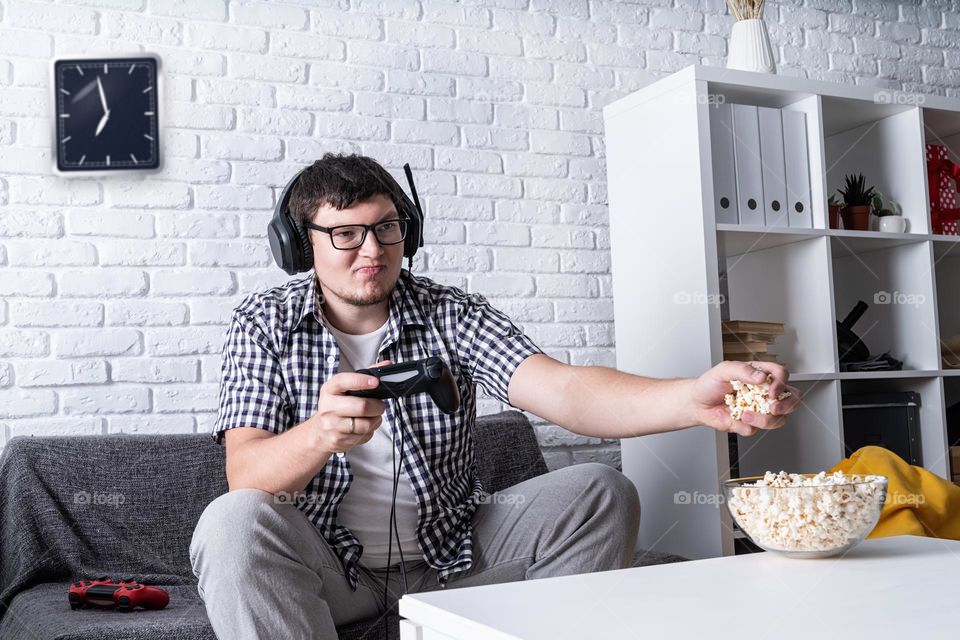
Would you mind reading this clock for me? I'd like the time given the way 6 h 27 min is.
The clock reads 6 h 58 min
